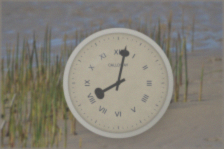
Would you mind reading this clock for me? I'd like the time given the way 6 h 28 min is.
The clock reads 8 h 02 min
